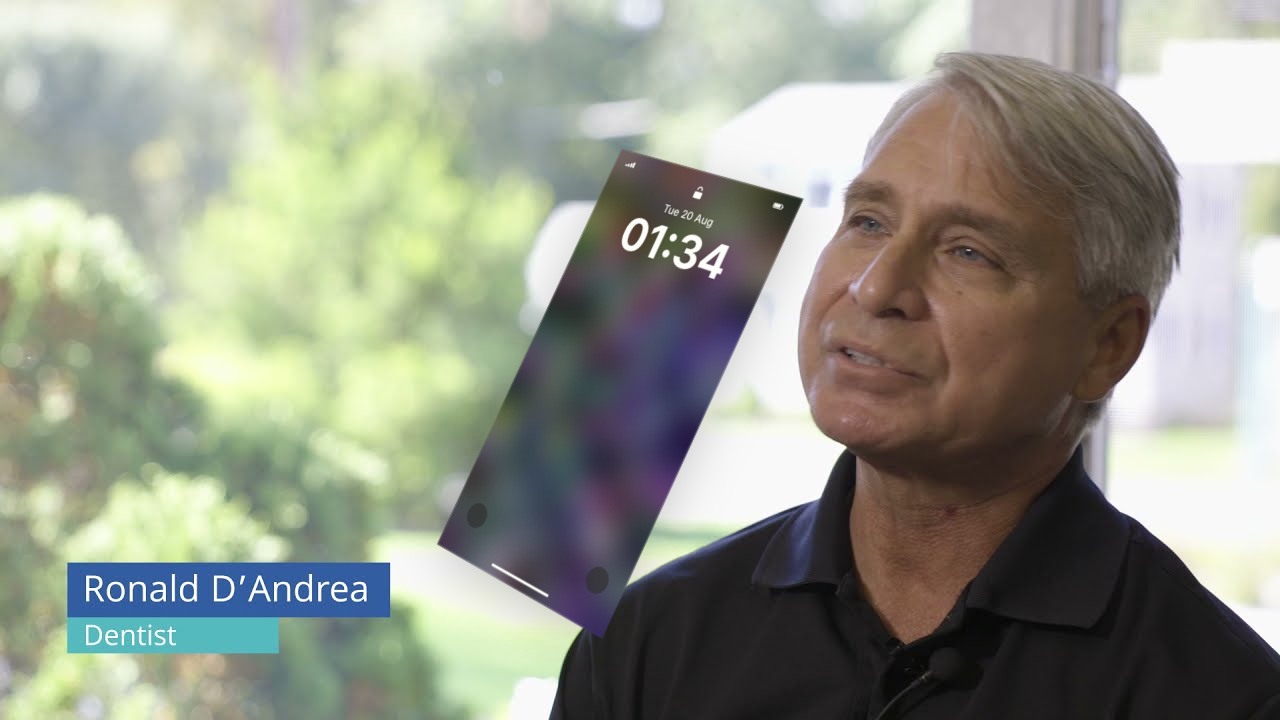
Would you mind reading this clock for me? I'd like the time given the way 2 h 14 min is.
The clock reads 1 h 34 min
